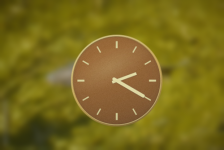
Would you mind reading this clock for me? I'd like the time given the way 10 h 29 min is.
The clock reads 2 h 20 min
